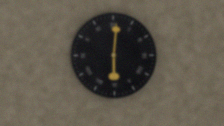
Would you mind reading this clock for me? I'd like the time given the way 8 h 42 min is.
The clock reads 6 h 01 min
